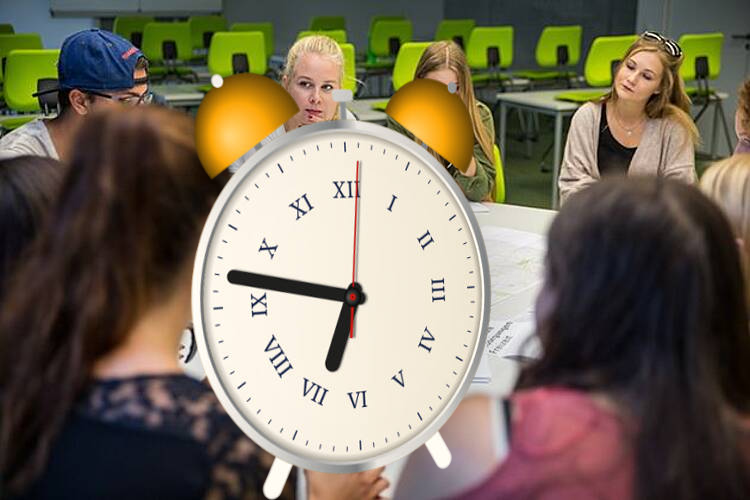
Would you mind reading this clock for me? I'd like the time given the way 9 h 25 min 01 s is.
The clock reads 6 h 47 min 01 s
